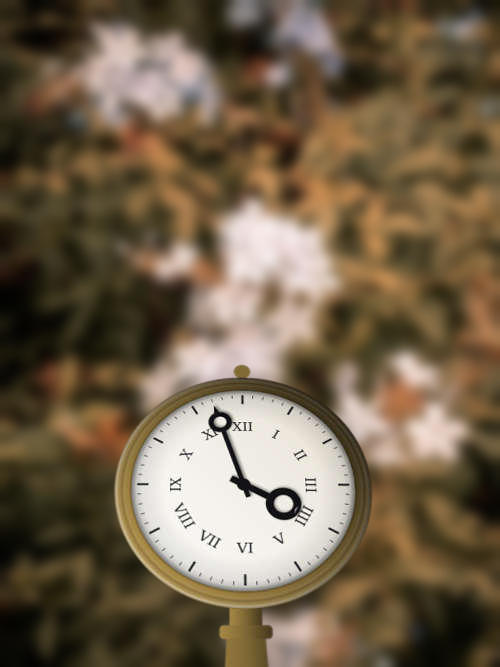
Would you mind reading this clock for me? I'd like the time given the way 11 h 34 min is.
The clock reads 3 h 57 min
